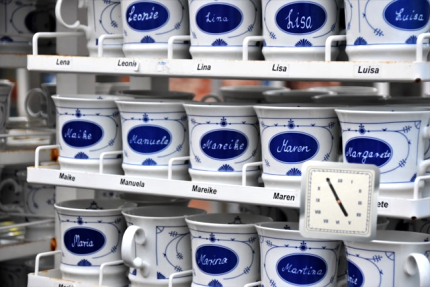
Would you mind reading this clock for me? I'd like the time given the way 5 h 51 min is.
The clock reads 4 h 55 min
